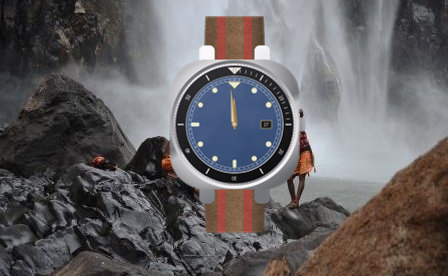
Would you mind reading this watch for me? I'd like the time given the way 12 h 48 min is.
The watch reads 11 h 59 min
